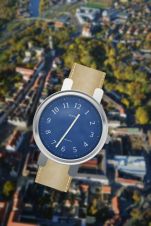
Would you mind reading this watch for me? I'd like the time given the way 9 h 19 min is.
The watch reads 12 h 33 min
